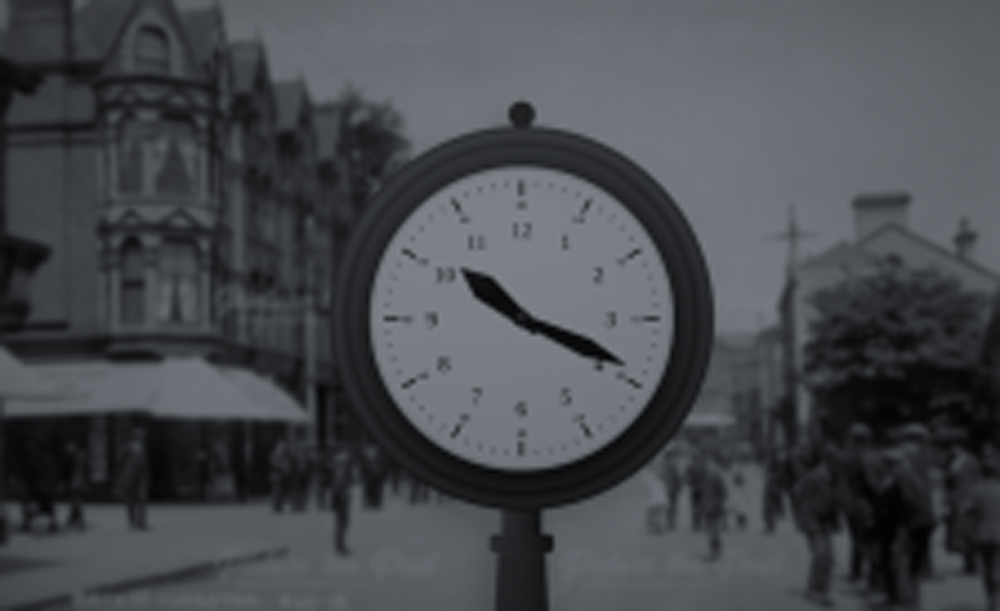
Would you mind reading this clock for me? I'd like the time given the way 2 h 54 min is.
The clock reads 10 h 19 min
